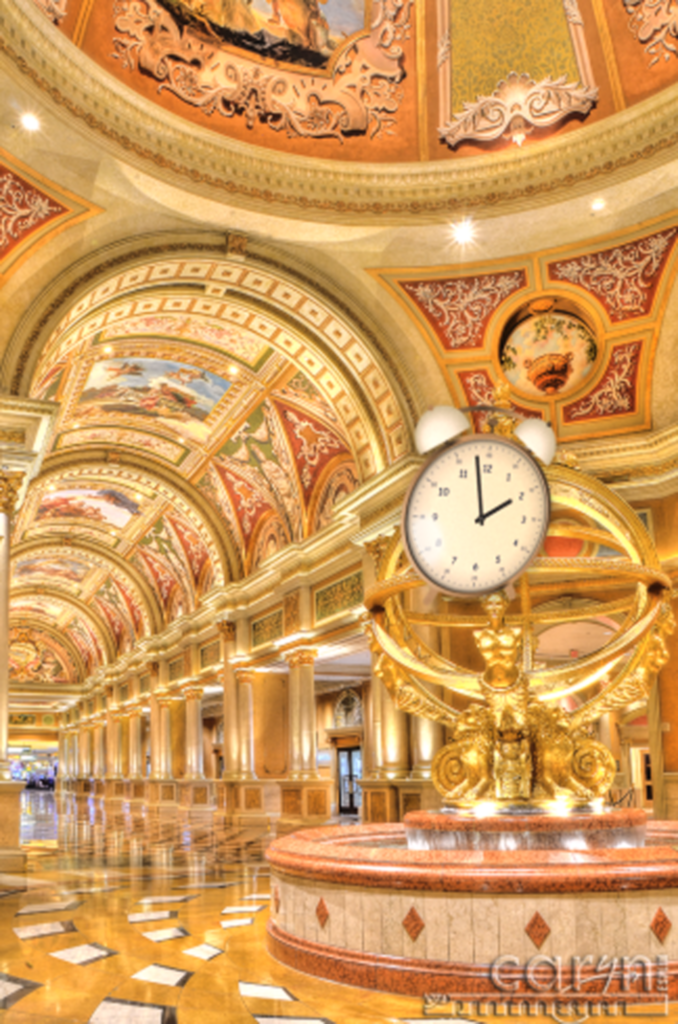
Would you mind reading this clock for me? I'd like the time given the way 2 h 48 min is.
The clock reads 1 h 58 min
